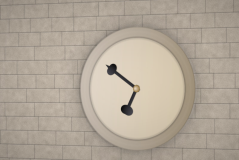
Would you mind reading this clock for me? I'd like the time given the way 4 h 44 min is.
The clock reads 6 h 51 min
